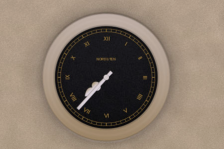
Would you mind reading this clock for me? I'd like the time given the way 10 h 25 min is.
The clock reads 7 h 37 min
